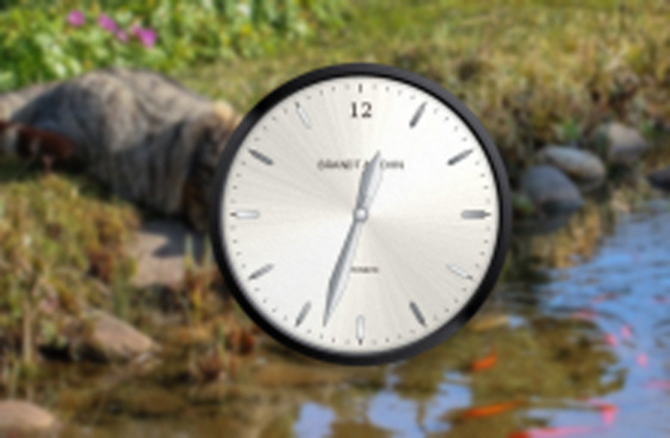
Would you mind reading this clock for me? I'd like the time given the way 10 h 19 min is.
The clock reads 12 h 33 min
